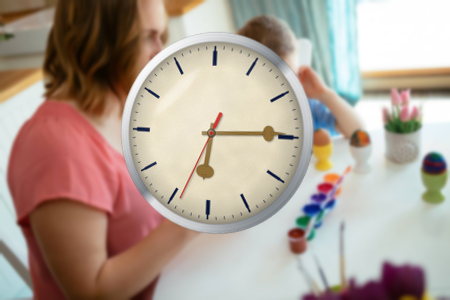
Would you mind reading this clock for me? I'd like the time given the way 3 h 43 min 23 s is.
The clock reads 6 h 14 min 34 s
